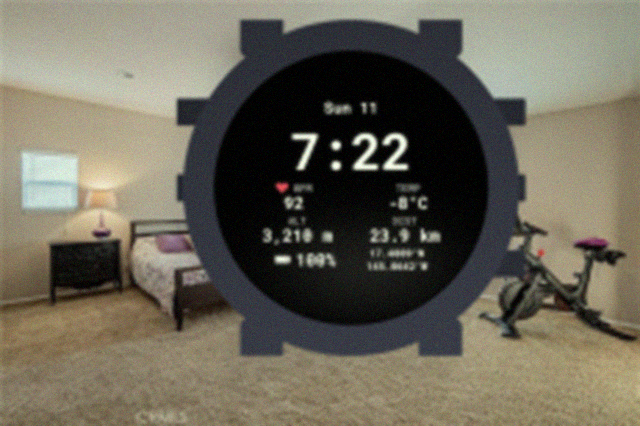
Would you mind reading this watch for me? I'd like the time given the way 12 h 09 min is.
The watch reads 7 h 22 min
